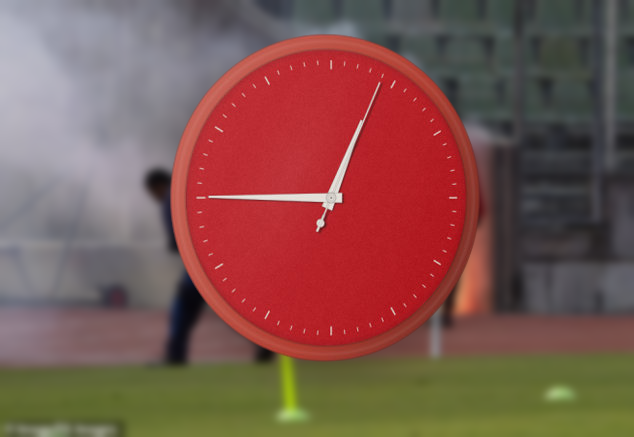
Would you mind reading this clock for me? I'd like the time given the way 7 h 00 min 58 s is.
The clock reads 12 h 45 min 04 s
